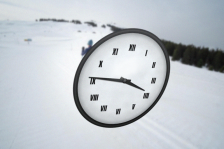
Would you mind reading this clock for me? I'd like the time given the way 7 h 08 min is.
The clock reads 3 h 46 min
